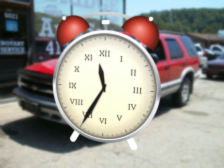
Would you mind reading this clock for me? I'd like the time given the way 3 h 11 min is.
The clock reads 11 h 35 min
